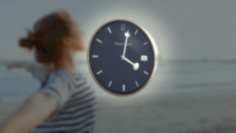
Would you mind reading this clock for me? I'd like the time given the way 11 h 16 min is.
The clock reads 4 h 02 min
